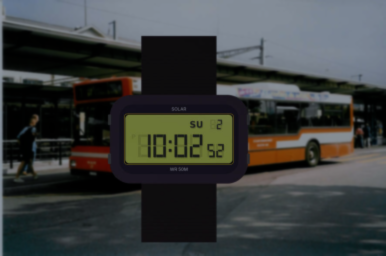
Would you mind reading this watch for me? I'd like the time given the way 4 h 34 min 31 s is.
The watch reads 10 h 02 min 52 s
